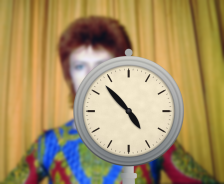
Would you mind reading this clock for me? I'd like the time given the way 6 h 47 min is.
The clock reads 4 h 53 min
